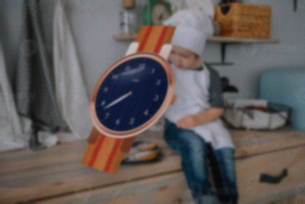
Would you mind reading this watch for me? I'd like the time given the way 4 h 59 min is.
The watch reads 7 h 38 min
